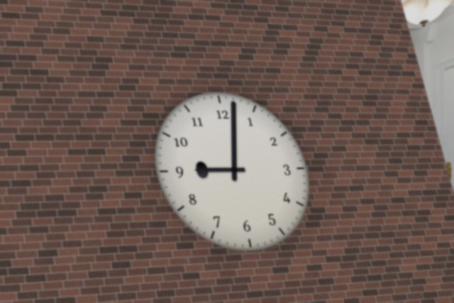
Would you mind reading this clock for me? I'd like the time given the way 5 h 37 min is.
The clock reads 9 h 02 min
